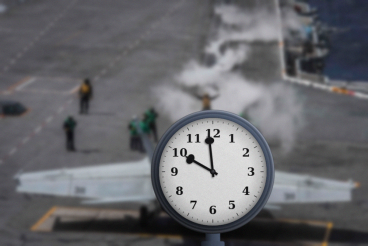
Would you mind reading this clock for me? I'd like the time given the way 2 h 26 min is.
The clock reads 9 h 59 min
